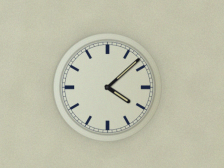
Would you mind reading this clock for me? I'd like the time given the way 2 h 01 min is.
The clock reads 4 h 08 min
